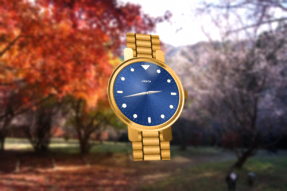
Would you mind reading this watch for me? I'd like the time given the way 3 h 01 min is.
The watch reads 2 h 43 min
